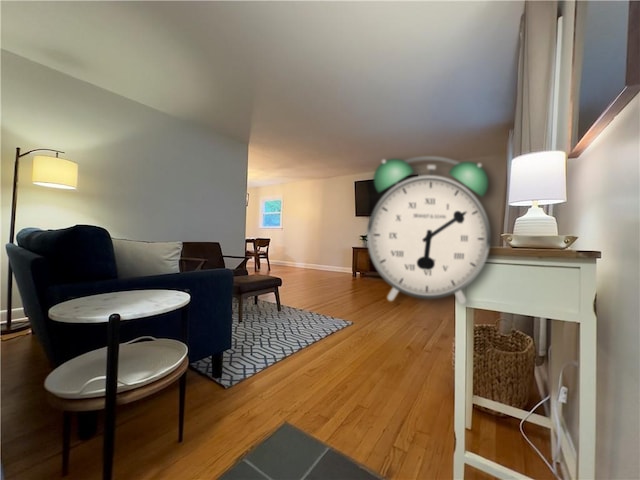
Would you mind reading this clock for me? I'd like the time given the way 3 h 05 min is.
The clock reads 6 h 09 min
